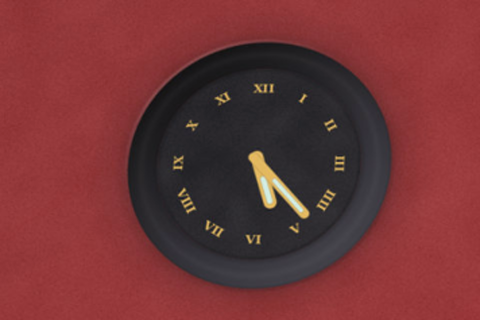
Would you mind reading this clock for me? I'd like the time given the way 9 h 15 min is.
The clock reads 5 h 23 min
